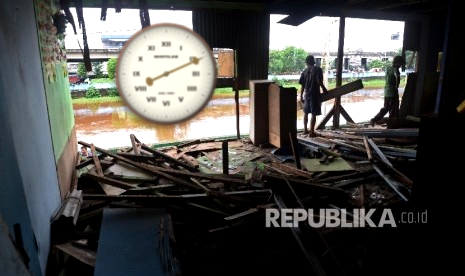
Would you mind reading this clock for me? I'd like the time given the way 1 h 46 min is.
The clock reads 8 h 11 min
